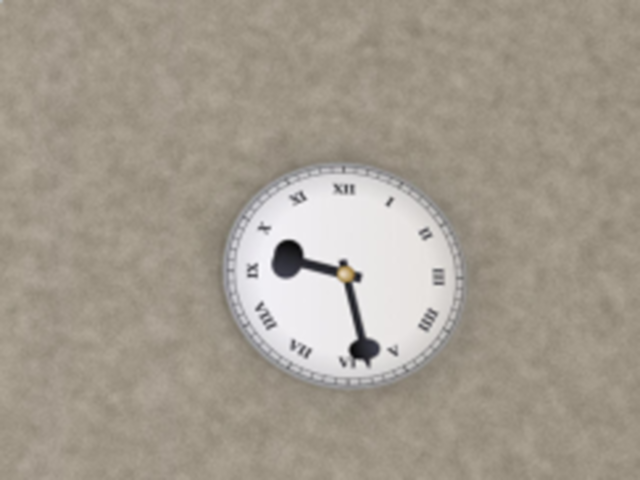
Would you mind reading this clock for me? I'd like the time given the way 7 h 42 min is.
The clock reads 9 h 28 min
